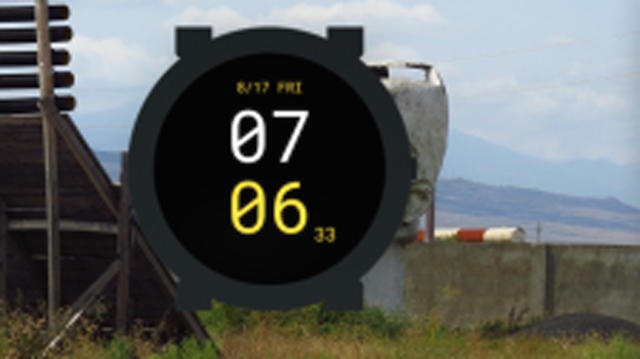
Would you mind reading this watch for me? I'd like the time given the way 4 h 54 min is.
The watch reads 7 h 06 min
